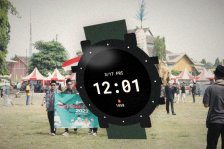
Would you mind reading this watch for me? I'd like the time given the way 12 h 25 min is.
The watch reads 12 h 01 min
